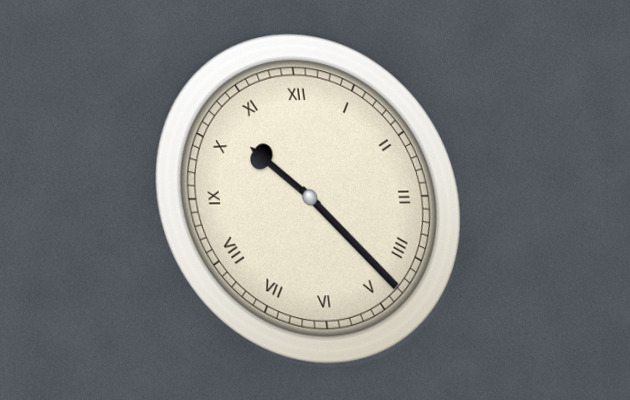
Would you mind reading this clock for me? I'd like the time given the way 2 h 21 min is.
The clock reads 10 h 23 min
